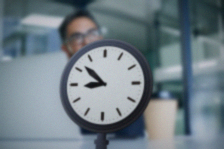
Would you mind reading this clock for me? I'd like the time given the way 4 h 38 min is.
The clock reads 8 h 52 min
